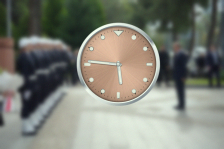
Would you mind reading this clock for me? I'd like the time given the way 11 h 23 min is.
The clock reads 5 h 46 min
